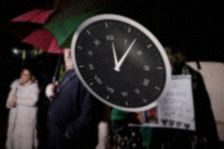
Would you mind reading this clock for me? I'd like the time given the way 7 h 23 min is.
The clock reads 12 h 07 min
